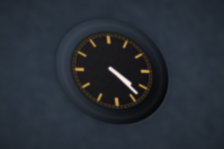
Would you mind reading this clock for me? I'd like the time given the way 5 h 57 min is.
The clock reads 4 h 23 min
